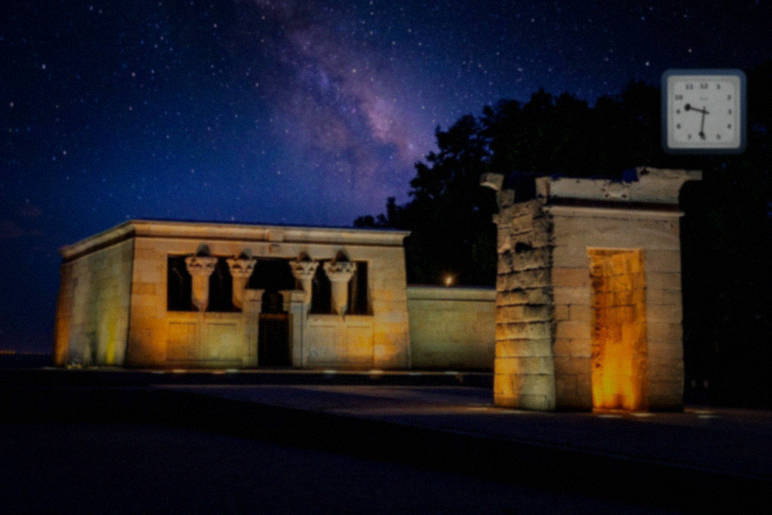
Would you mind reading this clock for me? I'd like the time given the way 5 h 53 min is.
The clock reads 9 h 31 min
